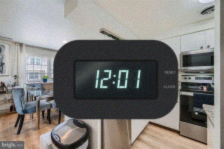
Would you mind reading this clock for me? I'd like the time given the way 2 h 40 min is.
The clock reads 12 h 01 min
